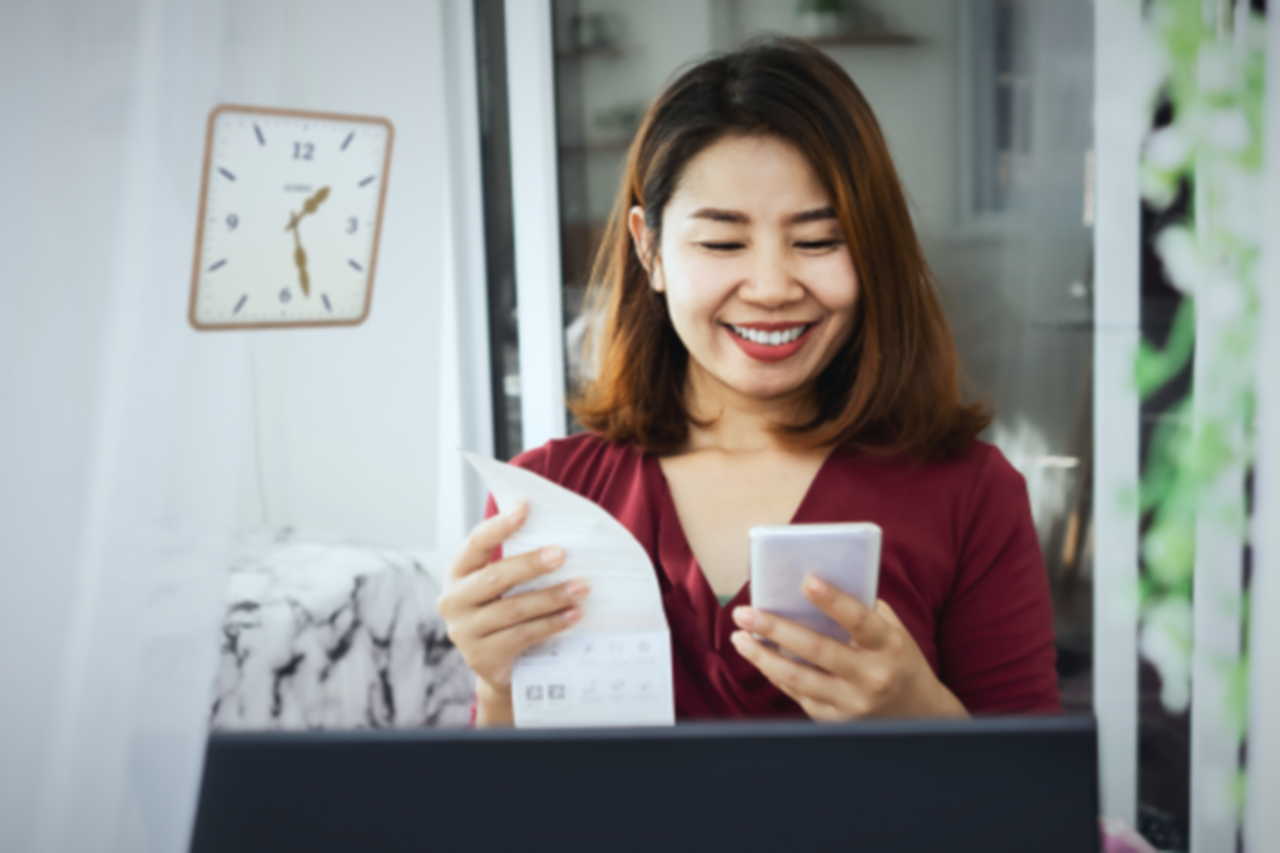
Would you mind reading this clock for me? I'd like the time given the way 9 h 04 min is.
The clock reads 1 h 27 min
